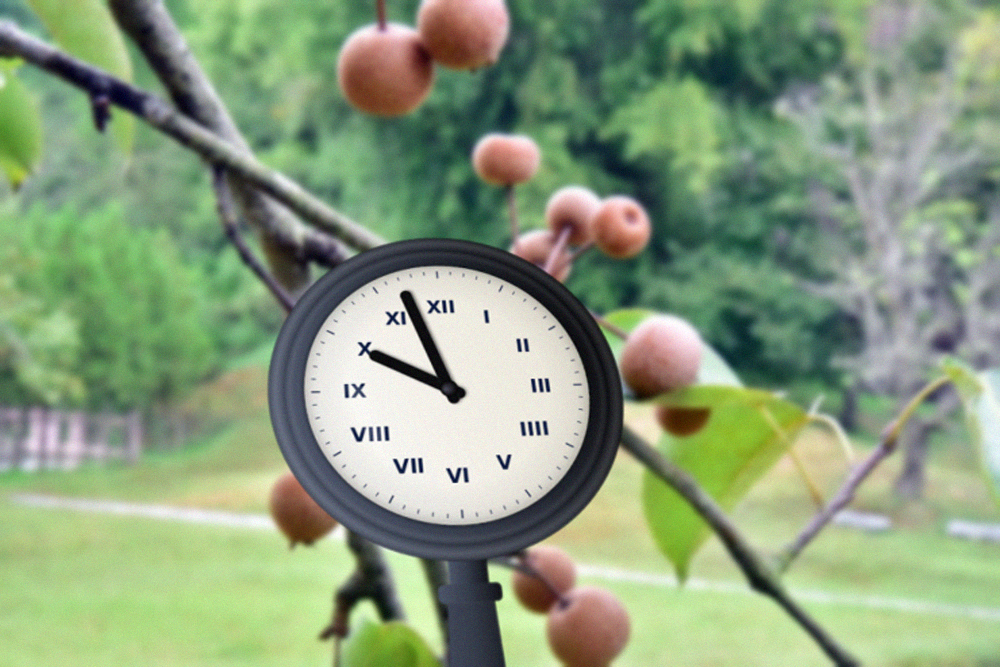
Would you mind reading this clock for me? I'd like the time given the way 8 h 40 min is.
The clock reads 9 h 57 min
